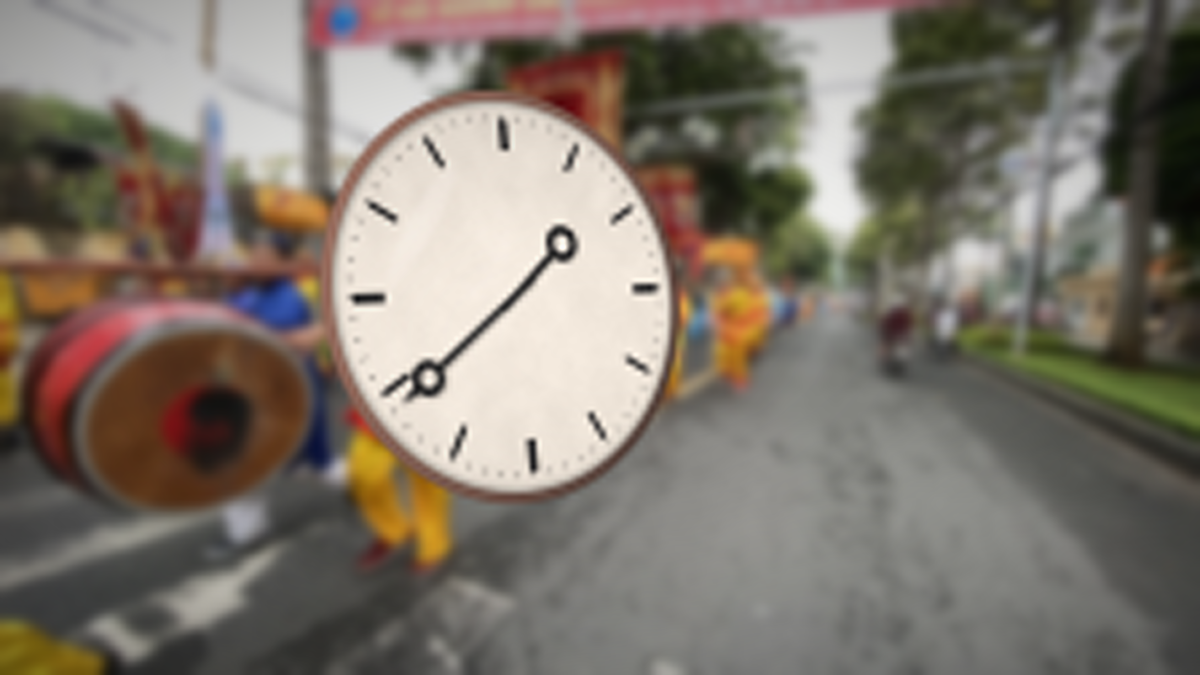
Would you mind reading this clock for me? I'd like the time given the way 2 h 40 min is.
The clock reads 1 h 39 min
